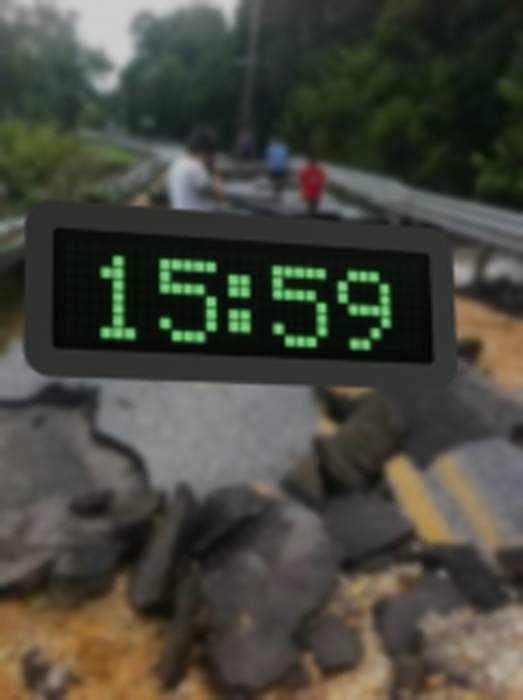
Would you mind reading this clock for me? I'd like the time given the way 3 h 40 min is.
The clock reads 15 h 59 min
